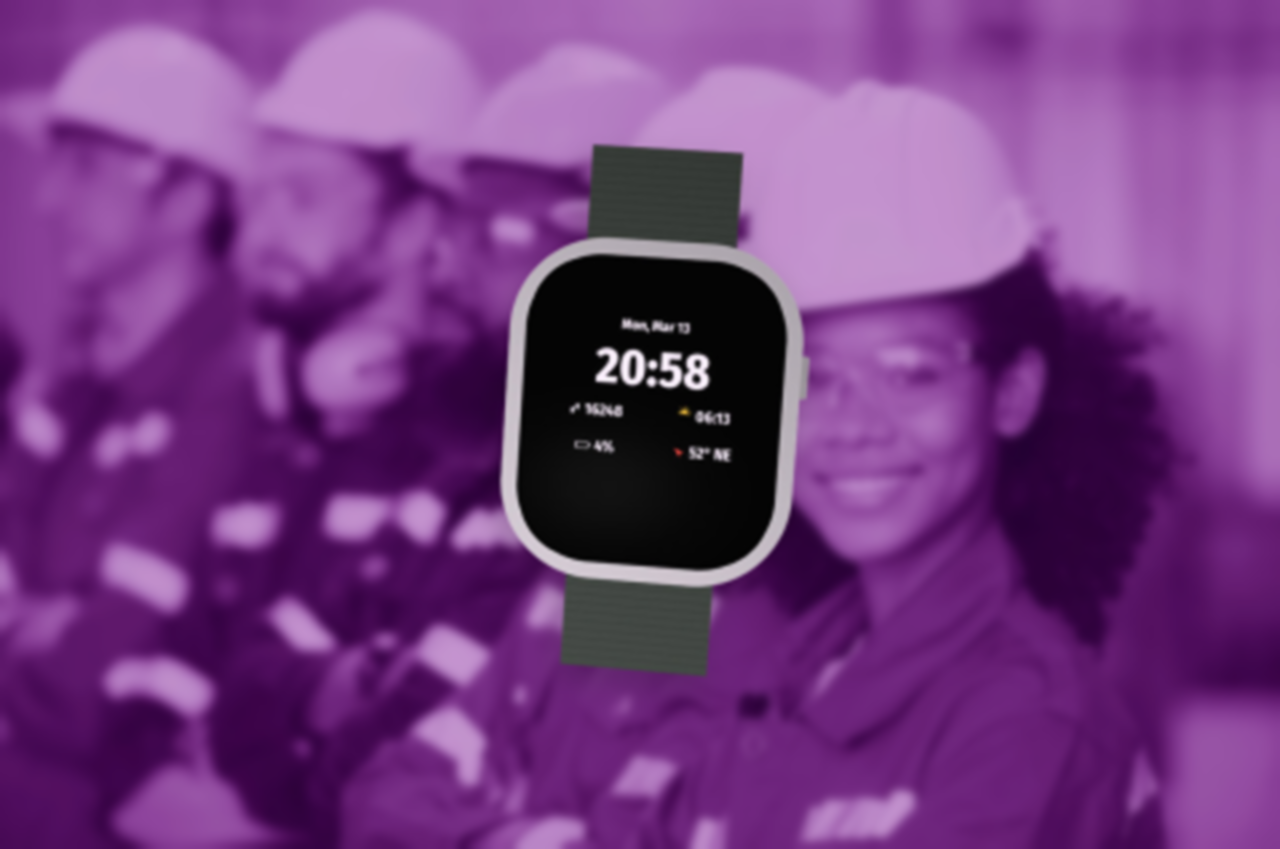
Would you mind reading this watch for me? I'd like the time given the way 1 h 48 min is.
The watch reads 20 h 58 min
